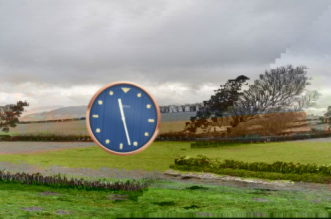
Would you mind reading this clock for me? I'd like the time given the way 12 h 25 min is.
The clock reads 11 h 27 min
